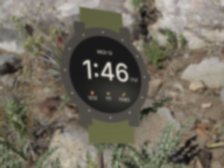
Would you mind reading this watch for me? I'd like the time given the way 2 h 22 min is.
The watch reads 1 h 46 min
